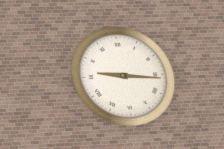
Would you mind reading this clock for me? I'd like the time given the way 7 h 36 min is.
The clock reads 9 h 16 min
